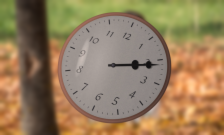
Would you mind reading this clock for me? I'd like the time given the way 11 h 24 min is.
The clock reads 2 h 11 min
